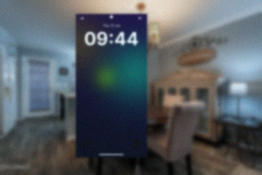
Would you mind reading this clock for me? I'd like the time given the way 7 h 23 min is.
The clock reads 9 h 44 min
